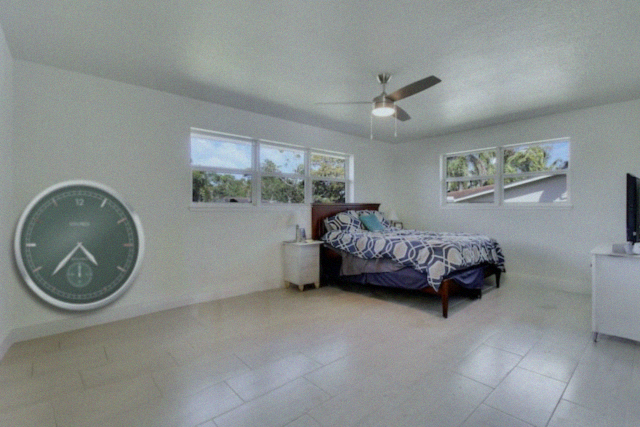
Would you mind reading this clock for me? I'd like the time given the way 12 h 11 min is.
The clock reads 4 h 37 min
